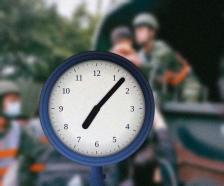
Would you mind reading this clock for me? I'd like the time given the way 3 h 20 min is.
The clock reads 7 h 07 min
